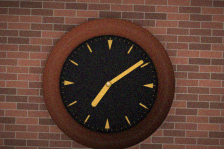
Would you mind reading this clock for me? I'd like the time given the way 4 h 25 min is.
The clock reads 7 h 09 min
